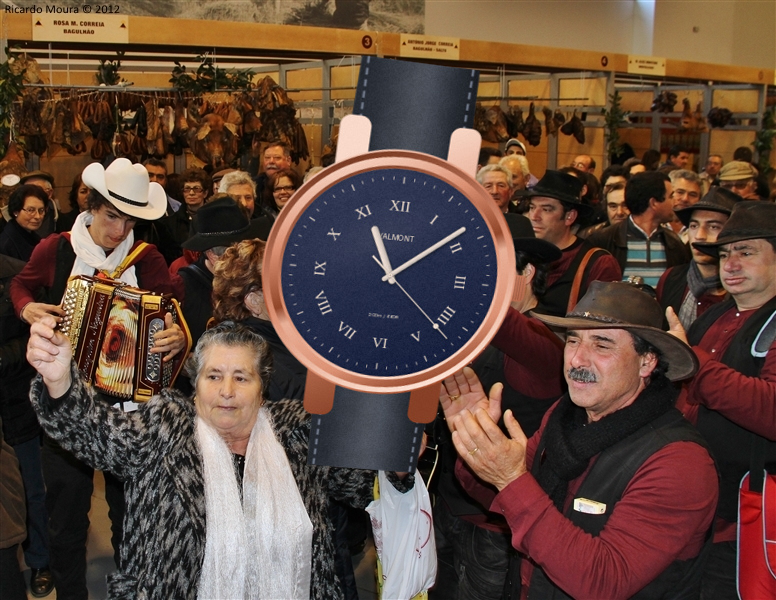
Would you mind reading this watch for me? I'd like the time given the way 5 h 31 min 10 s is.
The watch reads 11 h 08 min 22 s
